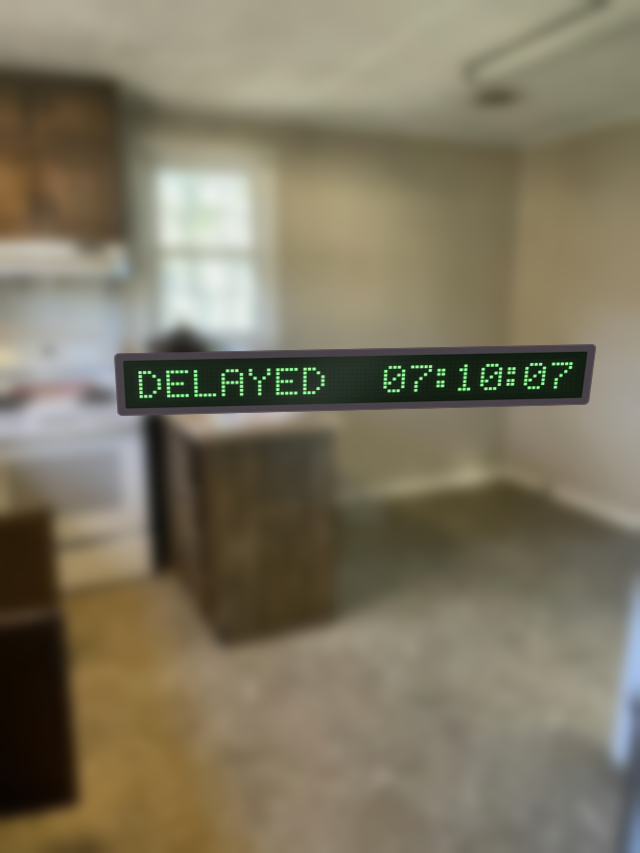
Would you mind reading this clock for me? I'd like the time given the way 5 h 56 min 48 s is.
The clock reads 7 h 10 min 07 s
